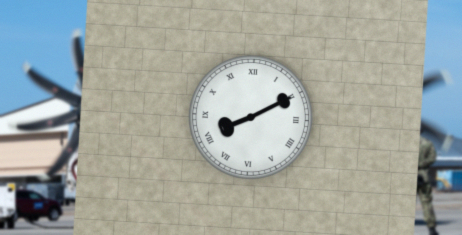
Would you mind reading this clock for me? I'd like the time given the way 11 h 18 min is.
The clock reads 8 h 10 min
